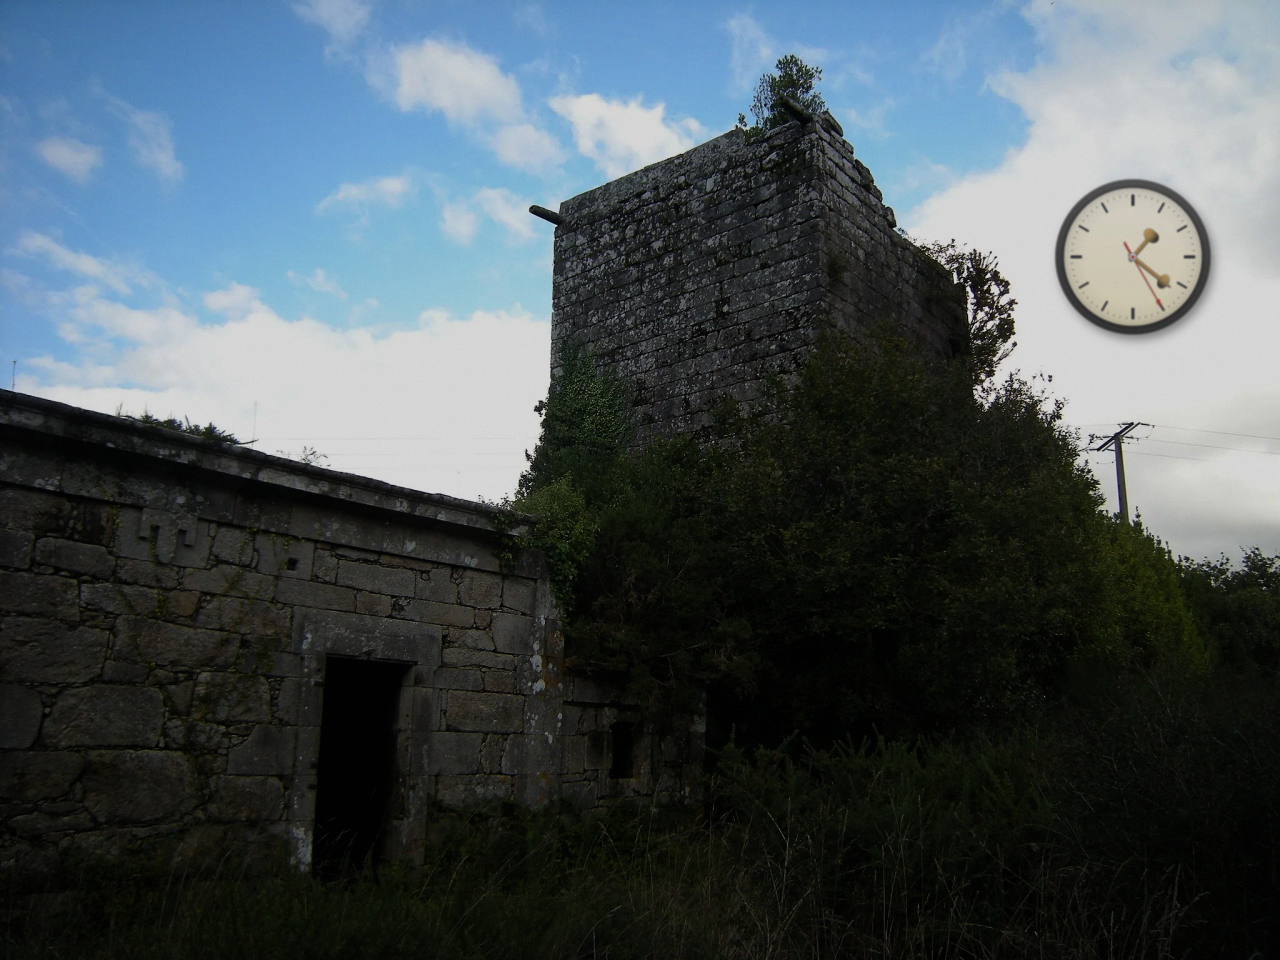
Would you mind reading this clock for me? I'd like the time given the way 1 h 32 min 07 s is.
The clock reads 1 h 21 min 25 s
